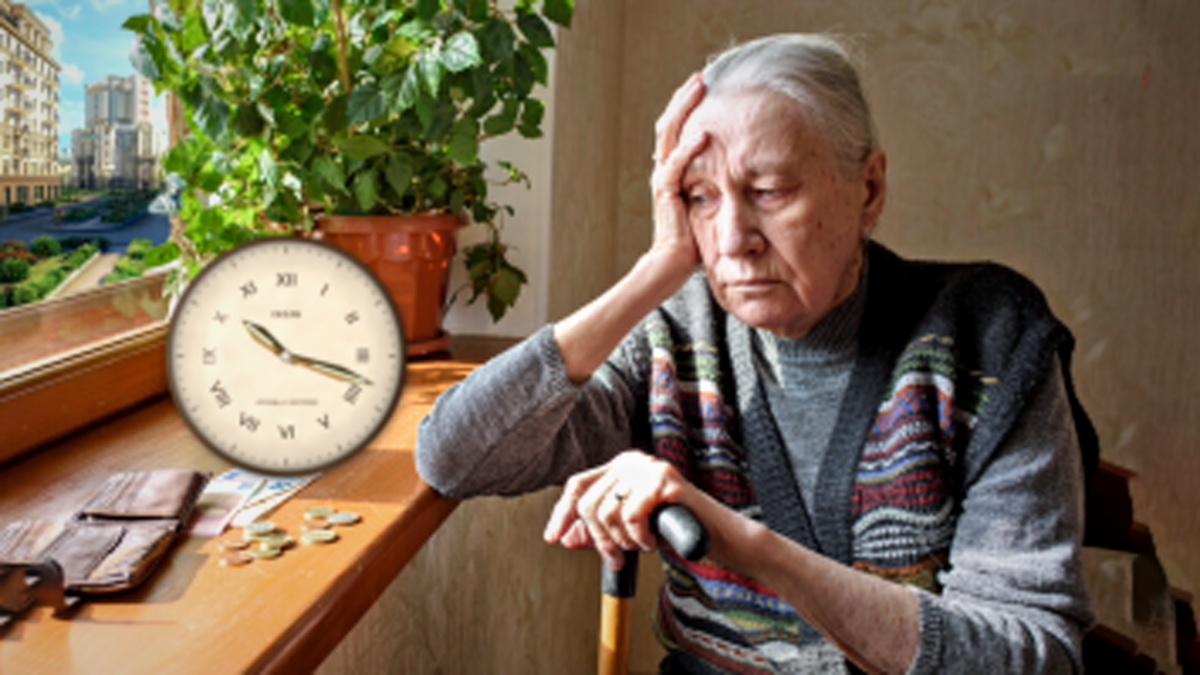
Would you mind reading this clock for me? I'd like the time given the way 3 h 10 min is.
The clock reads 10 h 18 min
